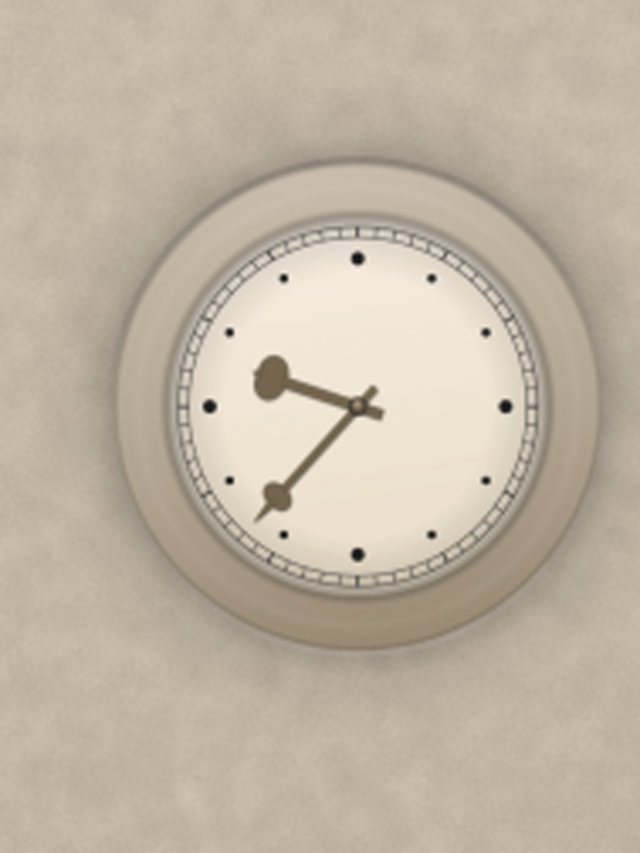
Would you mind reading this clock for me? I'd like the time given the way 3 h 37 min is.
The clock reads 9 h 37 min
